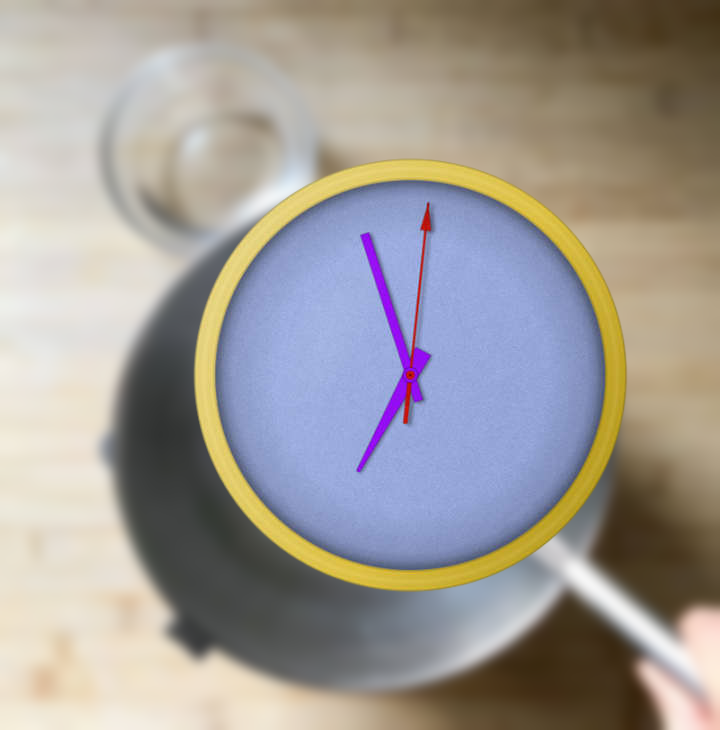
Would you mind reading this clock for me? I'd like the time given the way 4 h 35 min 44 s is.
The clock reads 6 h 57 min 01 s
